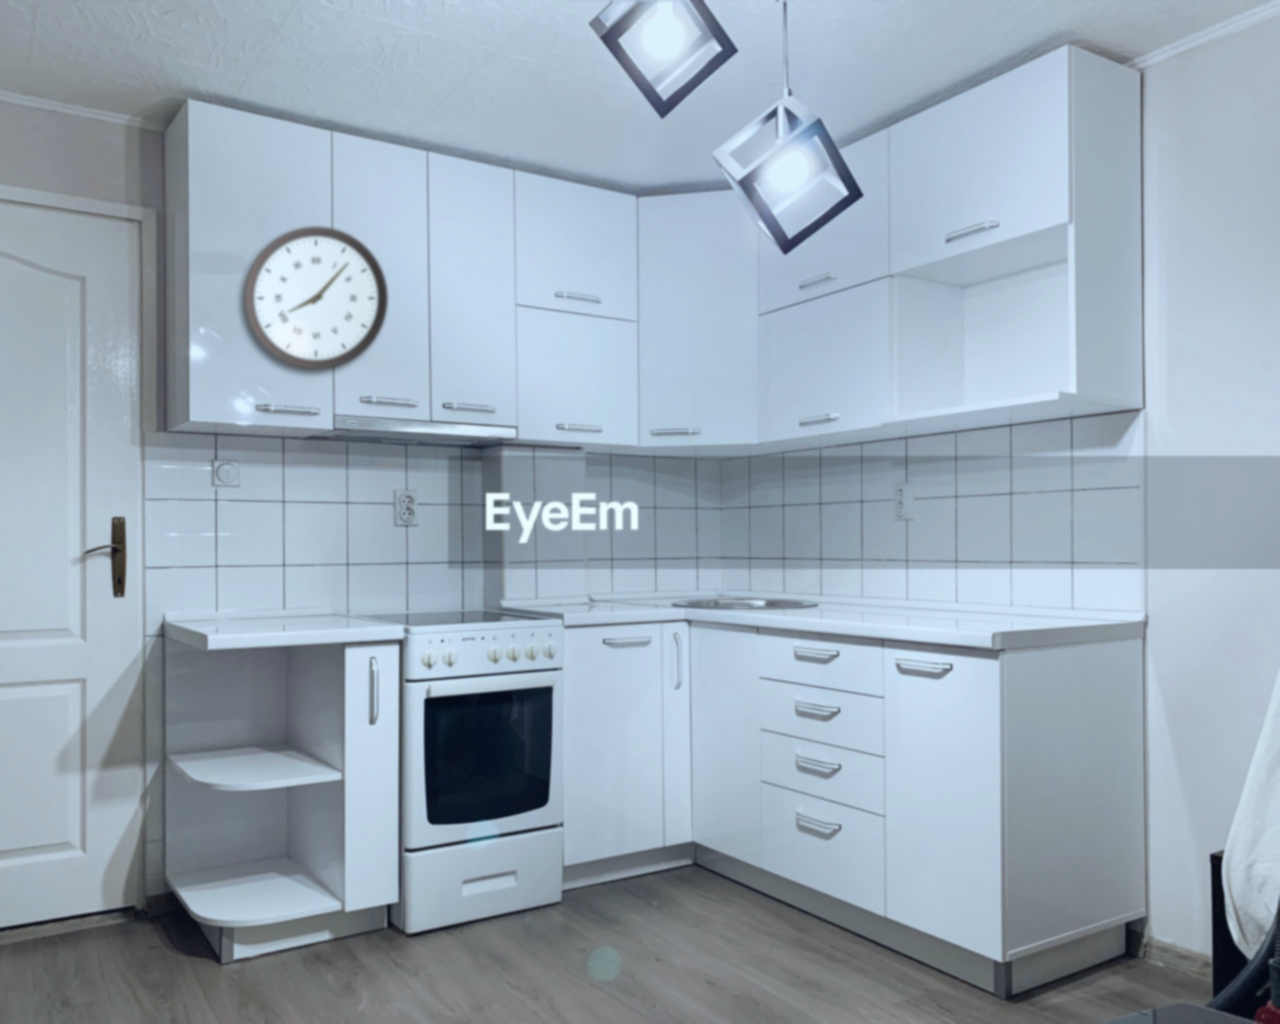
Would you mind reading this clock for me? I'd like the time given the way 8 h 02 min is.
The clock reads 8 h 07 min
